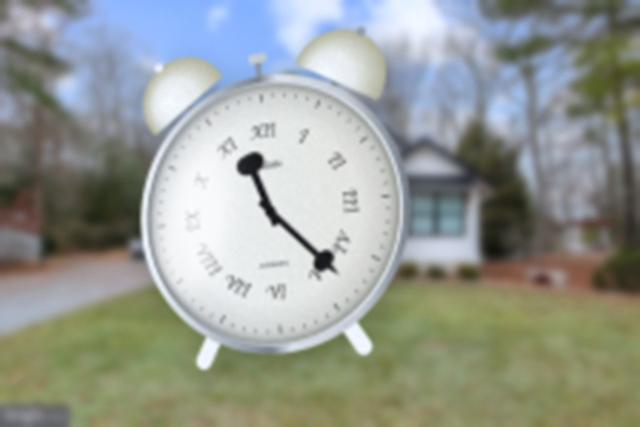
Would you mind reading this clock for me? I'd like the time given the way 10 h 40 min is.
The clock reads 11 h 23 min
